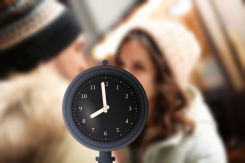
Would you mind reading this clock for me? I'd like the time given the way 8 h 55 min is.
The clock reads 7 h 59 min
